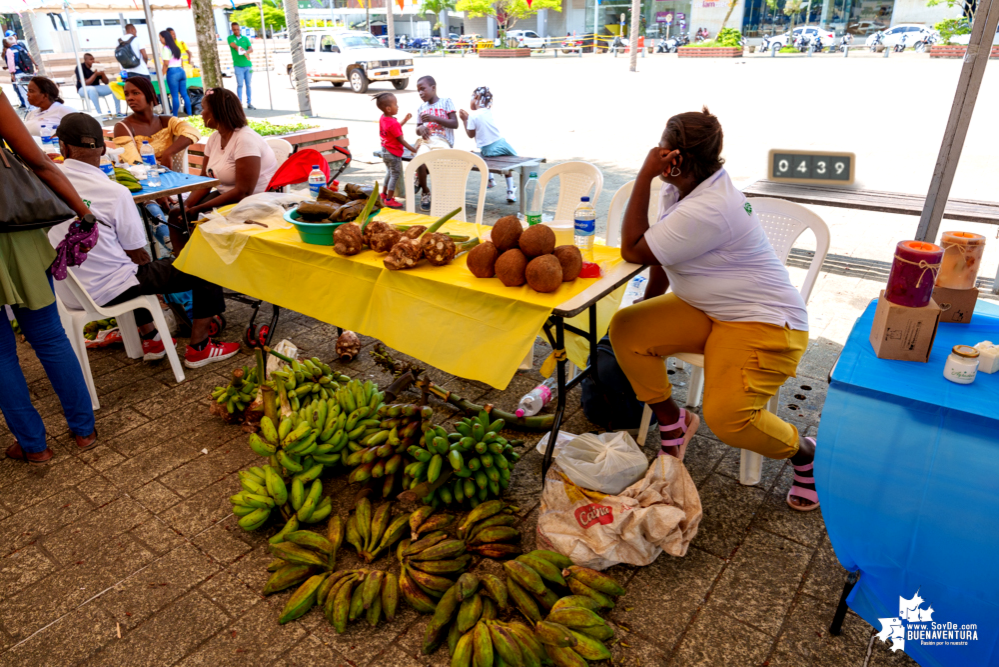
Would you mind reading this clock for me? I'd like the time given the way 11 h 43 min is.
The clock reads 4 h 39 min
